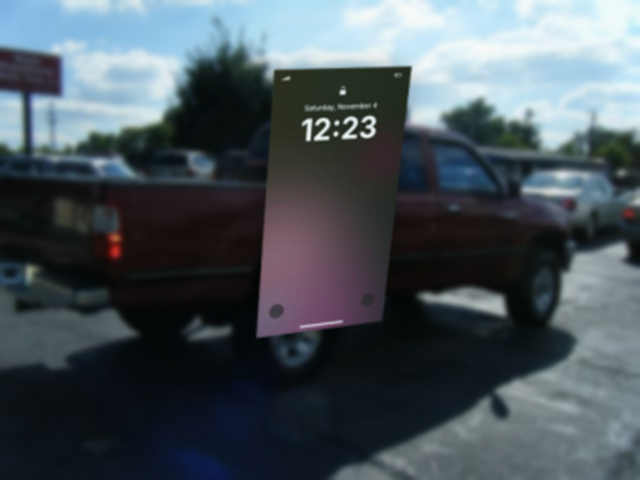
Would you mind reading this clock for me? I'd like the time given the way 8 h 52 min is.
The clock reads 12 h 23 min
